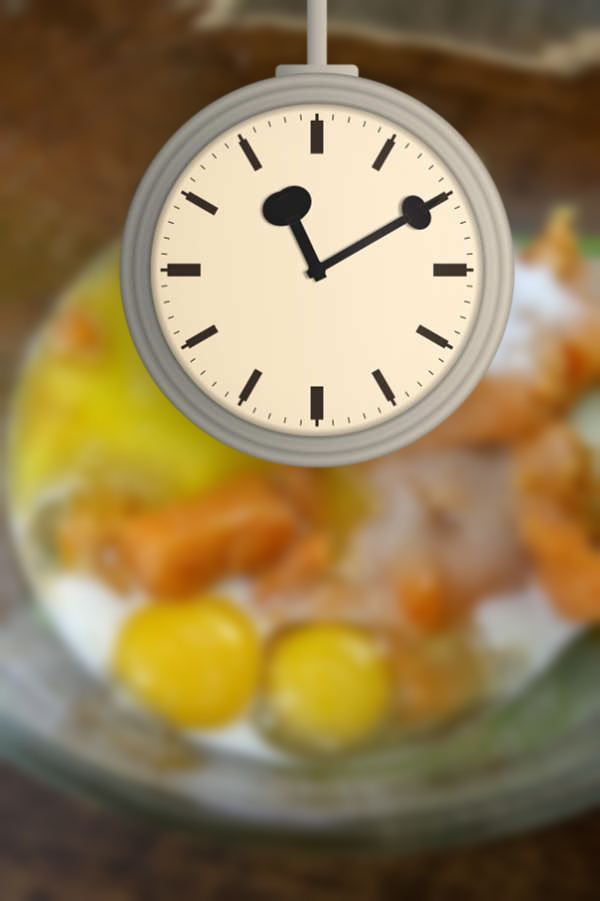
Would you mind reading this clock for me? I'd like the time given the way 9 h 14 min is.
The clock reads 11 h 10 min
